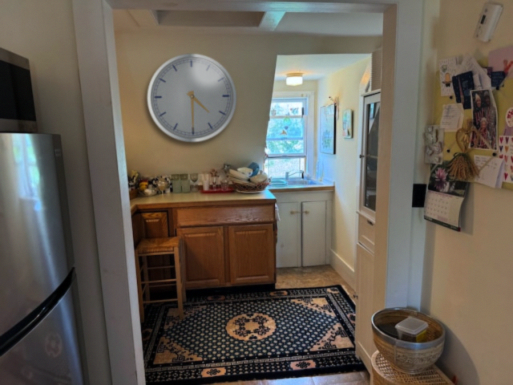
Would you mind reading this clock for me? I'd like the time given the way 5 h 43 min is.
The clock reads 4 h 30 min
